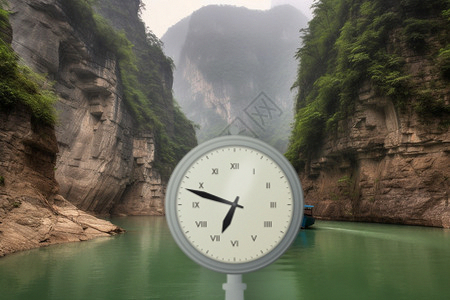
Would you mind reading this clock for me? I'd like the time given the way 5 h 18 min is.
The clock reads 6 h 48 min
